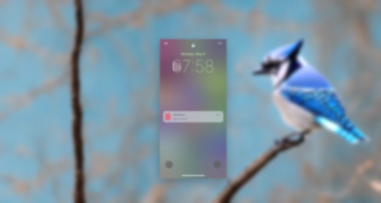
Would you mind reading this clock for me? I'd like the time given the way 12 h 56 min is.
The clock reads 7 h 58 min
